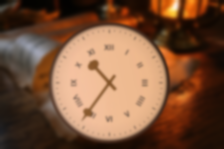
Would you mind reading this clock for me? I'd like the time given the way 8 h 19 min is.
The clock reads 10 h 36 min
